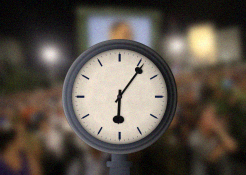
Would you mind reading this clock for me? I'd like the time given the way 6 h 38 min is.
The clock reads 6 h 06 min
